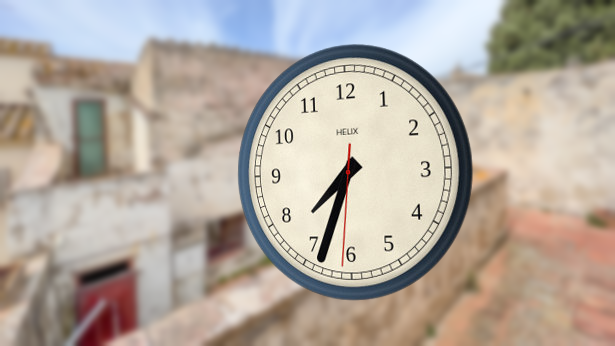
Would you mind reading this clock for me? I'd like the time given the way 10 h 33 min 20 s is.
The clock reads 7 h 33 min 31 s
